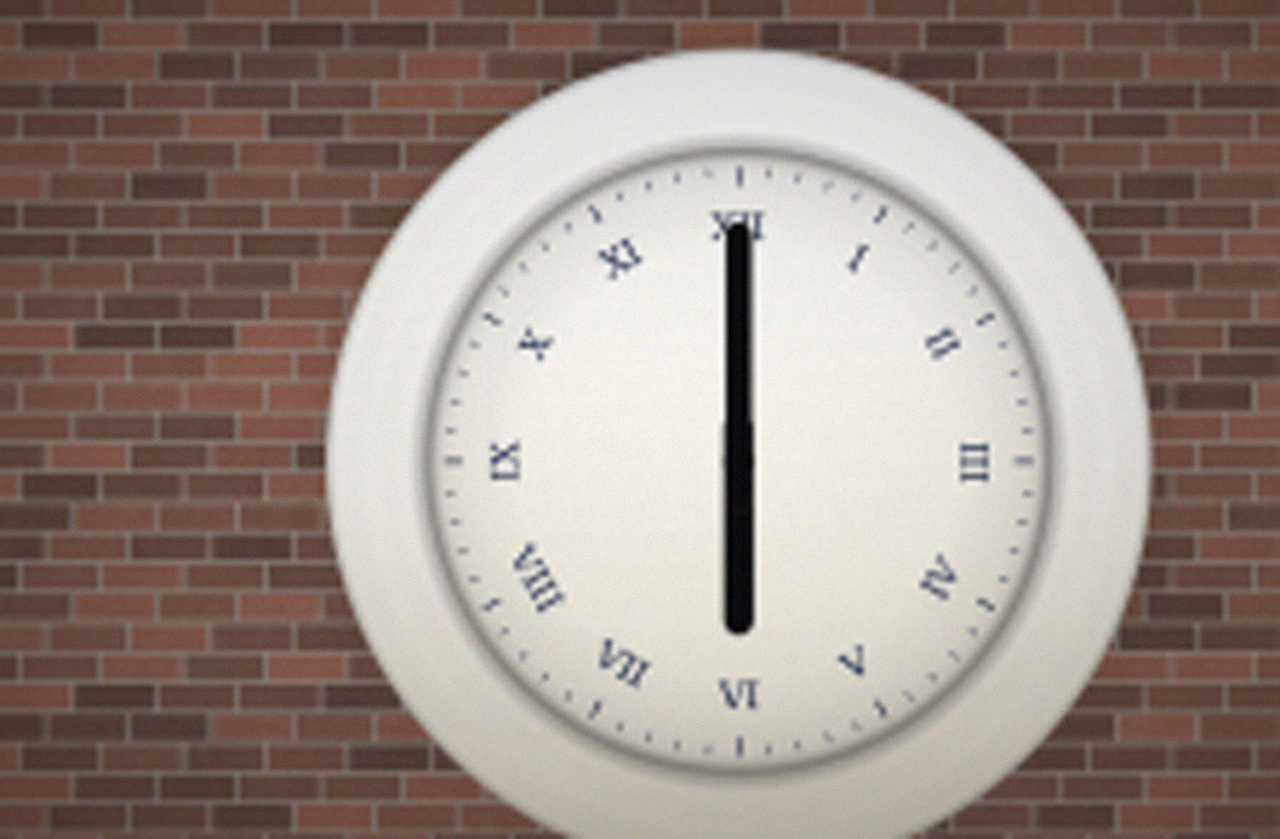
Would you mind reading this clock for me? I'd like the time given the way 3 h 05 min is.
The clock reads 6 h 00 min
